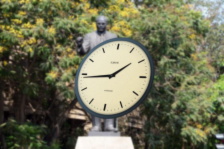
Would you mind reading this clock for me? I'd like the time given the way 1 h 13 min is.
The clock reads 1 h 44 min
